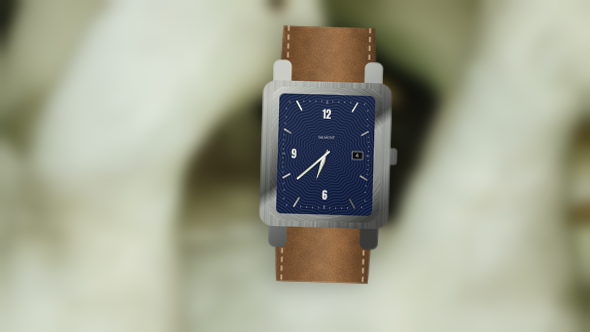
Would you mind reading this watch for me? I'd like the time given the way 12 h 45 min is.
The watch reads 6 h 38 min
